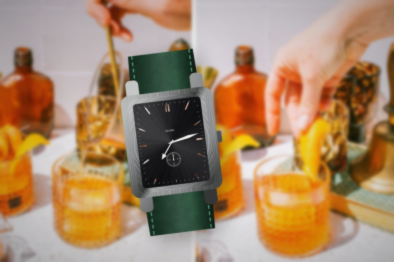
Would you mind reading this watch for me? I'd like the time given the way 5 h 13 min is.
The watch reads 7 h 13 min
